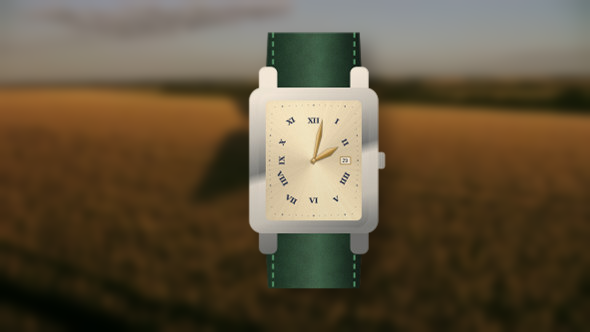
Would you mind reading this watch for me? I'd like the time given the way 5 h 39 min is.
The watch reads 2 h 02 min
